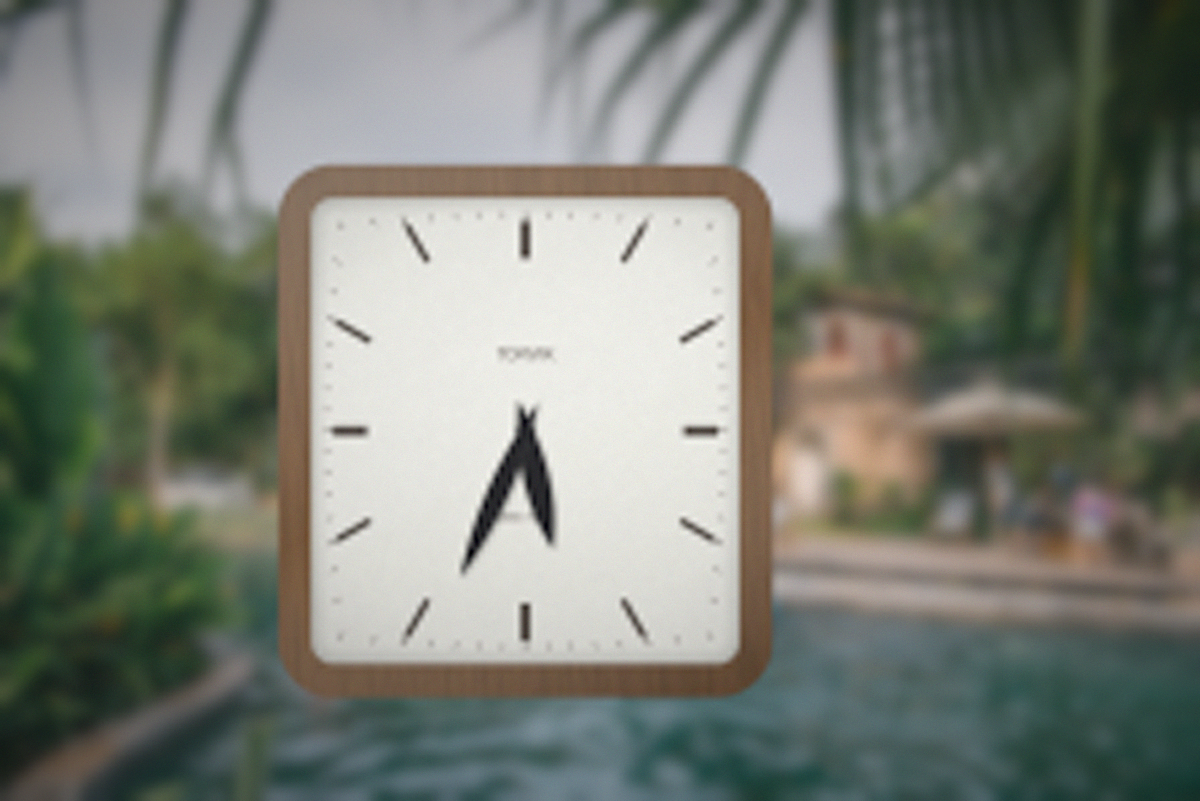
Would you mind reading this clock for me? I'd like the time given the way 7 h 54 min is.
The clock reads 5 h 34 min
